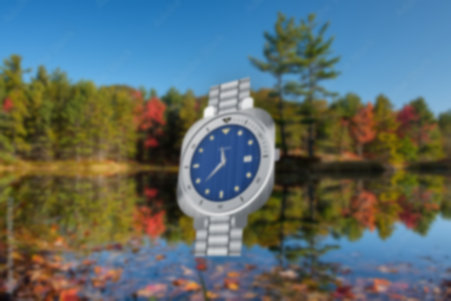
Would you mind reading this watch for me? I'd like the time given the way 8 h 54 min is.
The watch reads 11 h 38 min
